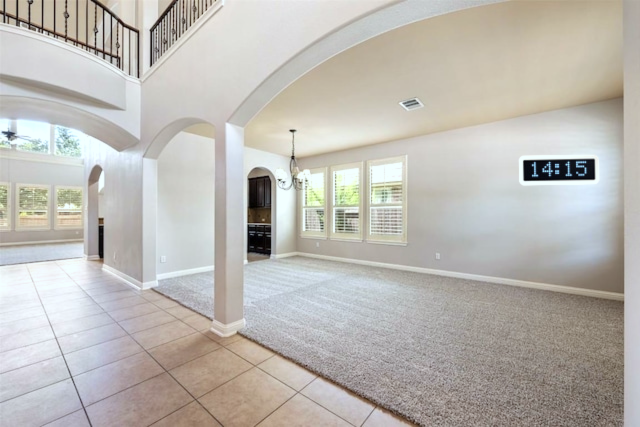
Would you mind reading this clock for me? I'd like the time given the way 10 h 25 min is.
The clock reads 14 h 15 min
